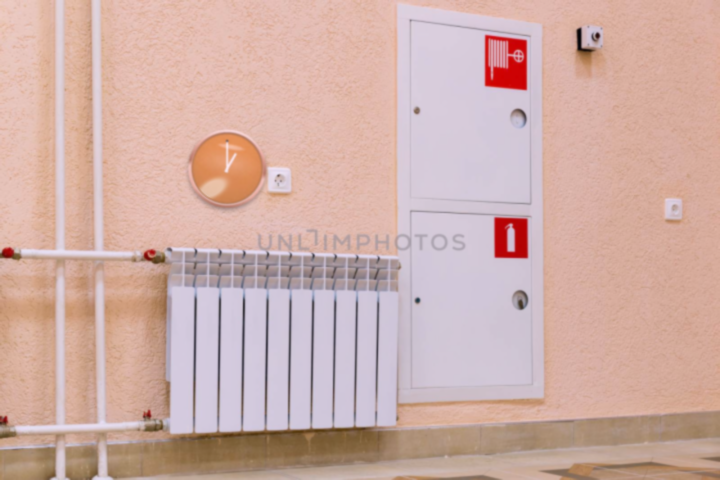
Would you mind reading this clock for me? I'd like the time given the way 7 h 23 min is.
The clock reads 1 h 00 min
